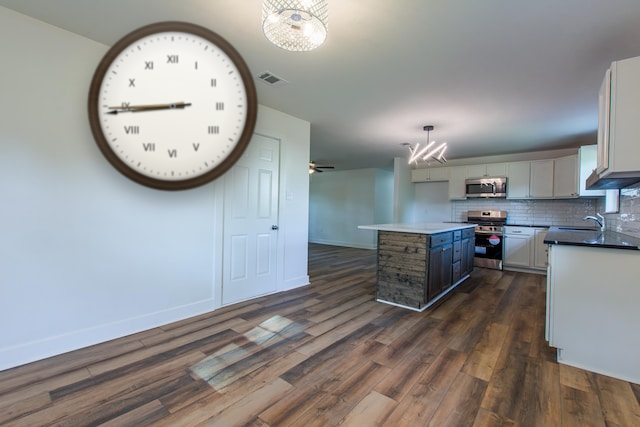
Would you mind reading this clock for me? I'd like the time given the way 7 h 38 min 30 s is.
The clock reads 8 h 44 min 44 s
